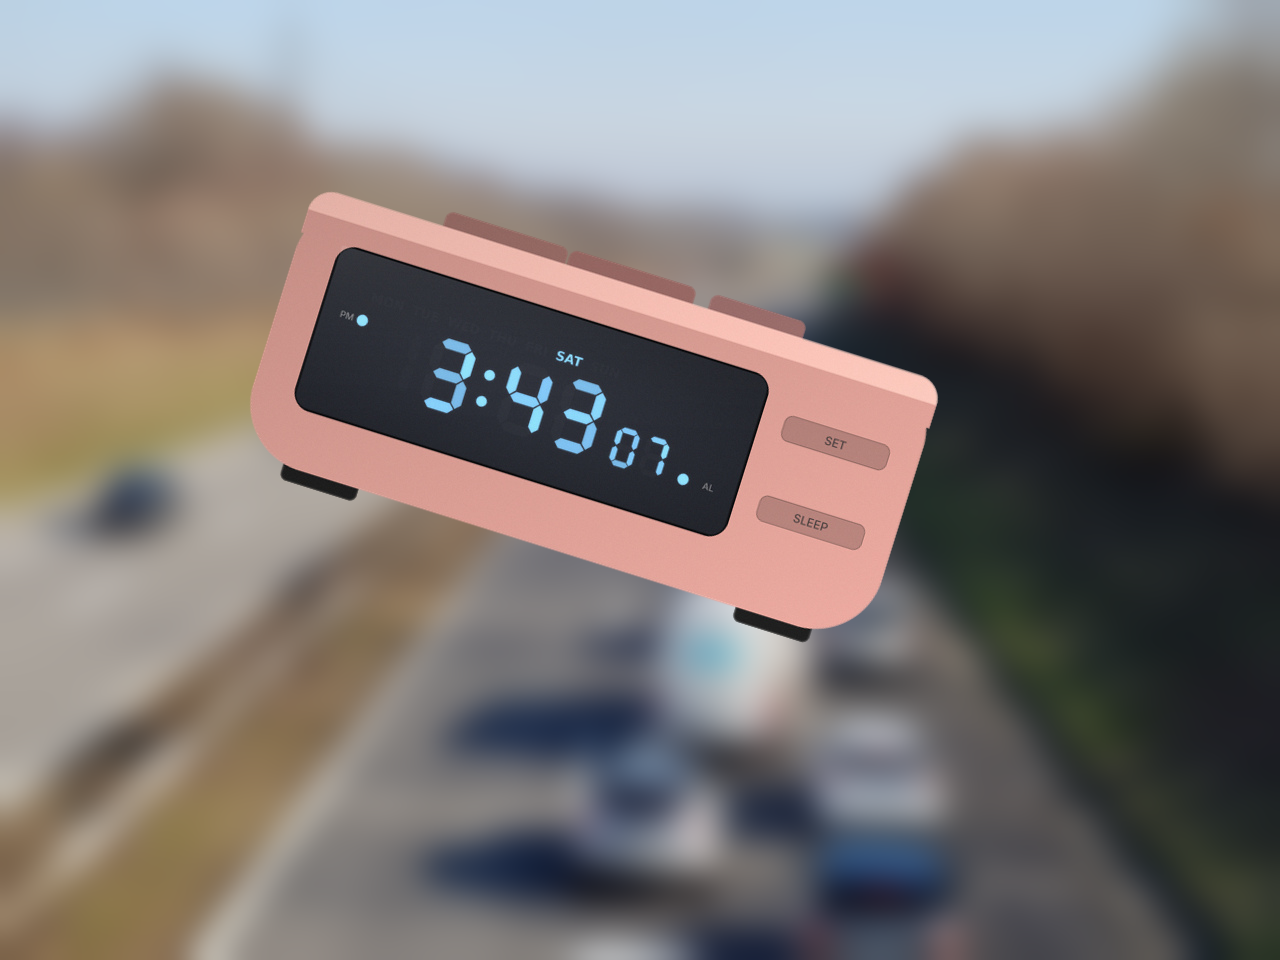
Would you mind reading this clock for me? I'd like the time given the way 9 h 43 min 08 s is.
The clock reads 3 h 43 min 07 s
